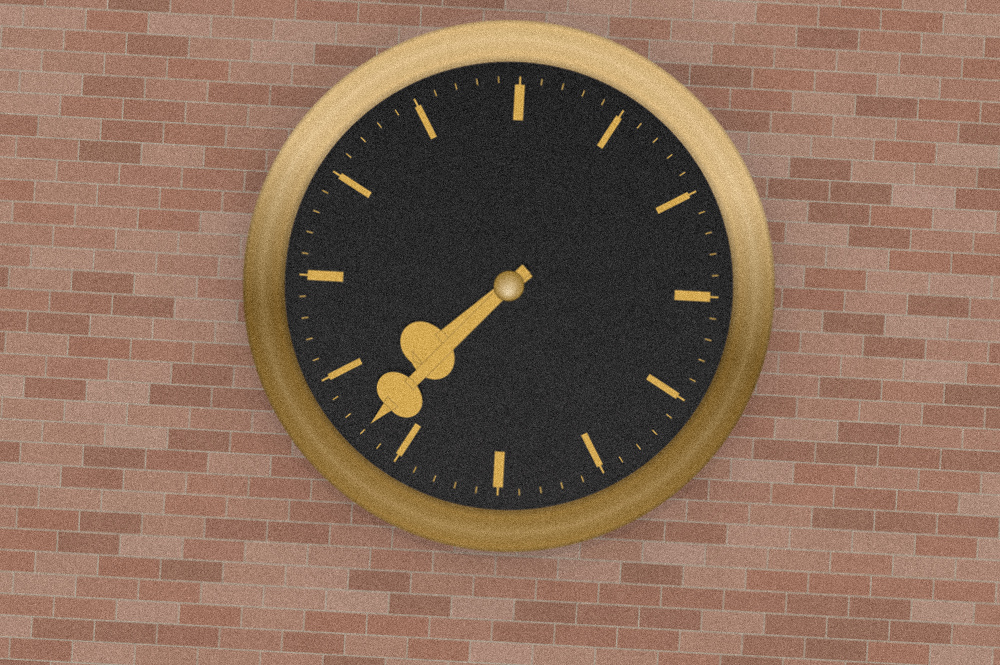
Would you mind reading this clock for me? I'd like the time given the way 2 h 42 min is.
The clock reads 7 h 37 min
